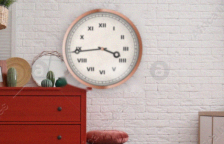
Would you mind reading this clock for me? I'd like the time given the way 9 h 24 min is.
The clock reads 3 h 44 min
